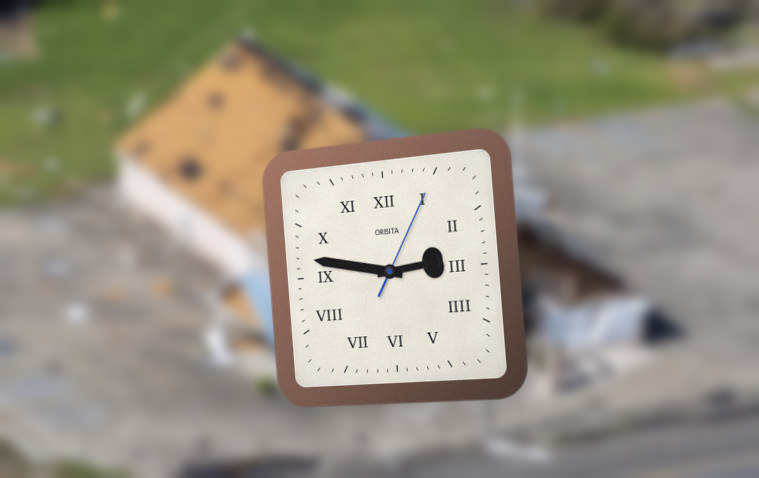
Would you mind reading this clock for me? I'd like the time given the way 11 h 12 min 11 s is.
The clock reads 2 h 47 min 05 s
